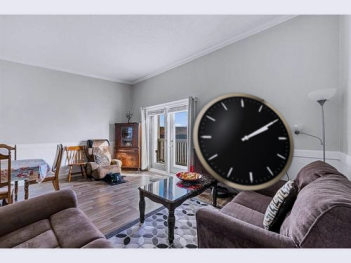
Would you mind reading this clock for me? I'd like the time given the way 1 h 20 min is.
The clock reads 2 h 10 min
